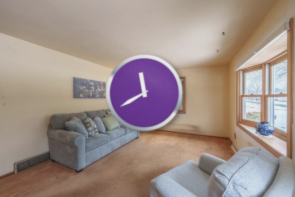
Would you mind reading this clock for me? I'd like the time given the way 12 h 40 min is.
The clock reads 11 h 40 min
